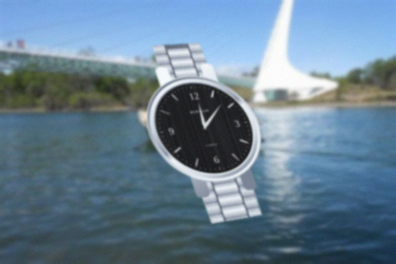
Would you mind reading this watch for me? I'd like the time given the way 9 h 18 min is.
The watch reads 12 h 08 min
